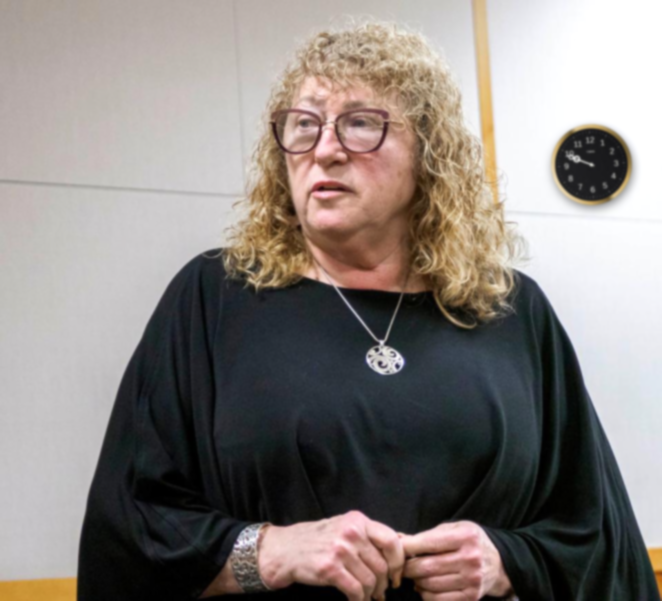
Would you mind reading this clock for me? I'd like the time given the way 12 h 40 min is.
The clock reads 9 h 49 min
